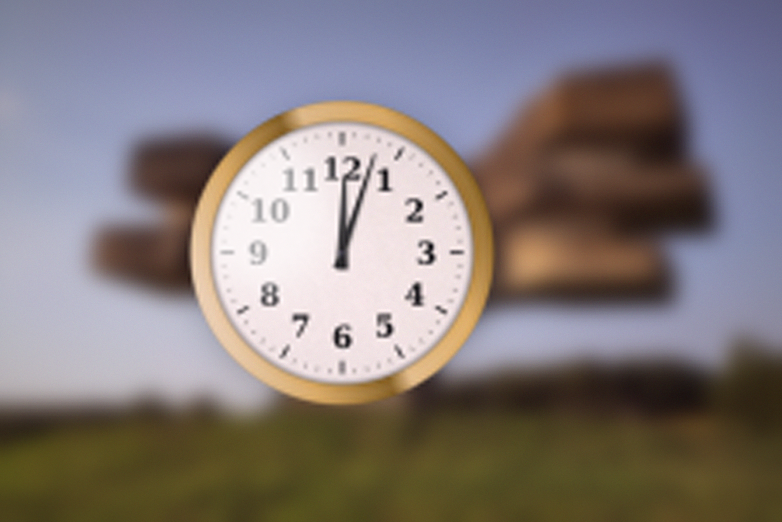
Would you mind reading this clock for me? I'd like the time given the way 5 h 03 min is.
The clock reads 12 h 03 min
